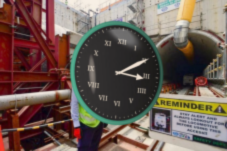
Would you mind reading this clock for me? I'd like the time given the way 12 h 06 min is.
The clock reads 3 h 10 min
